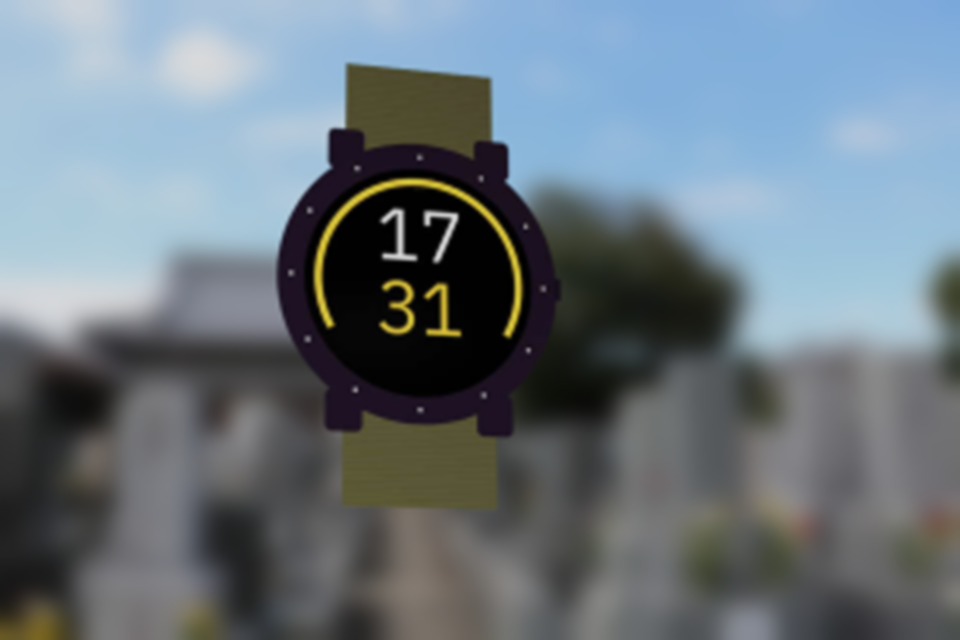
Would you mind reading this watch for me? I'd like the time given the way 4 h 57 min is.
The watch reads 17 h 31 min
